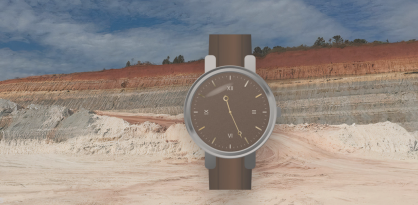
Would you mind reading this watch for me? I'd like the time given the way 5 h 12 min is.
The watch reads 11 h 26 min
